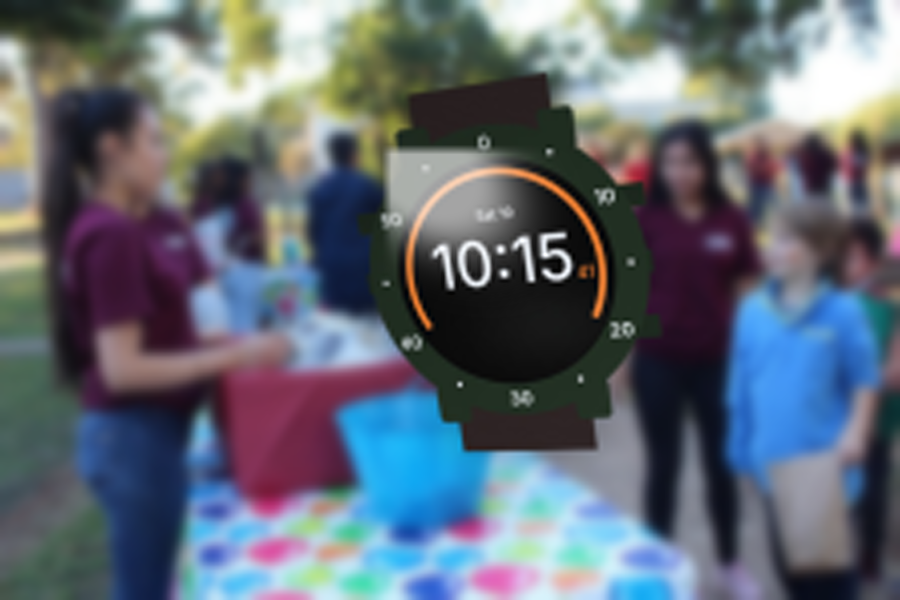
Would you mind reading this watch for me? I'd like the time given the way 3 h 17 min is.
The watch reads 10 h 15 min
